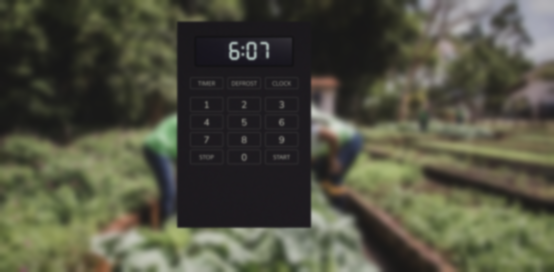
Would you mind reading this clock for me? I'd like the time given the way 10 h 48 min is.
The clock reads 6 h 07 min
